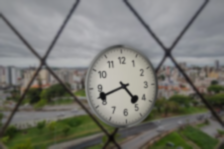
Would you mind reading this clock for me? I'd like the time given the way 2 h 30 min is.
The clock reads 4 h 42 min
